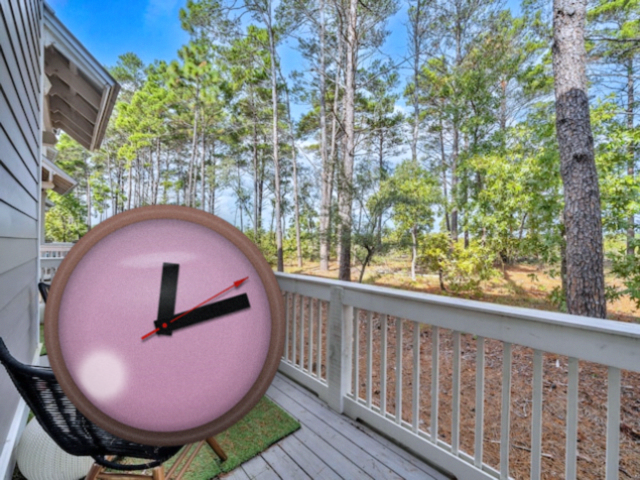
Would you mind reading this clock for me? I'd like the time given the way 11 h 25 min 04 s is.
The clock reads 12 h 12 min 10 s
